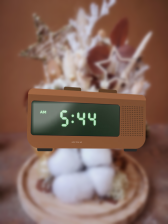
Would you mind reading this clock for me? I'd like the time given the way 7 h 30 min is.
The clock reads 5 h 44 min
